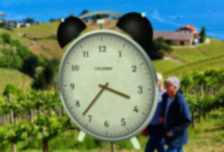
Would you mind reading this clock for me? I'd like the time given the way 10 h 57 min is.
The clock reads 3 h 37 min
